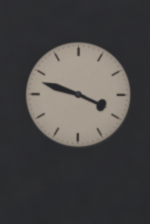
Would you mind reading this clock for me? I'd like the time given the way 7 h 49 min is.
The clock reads 3 h 48 min
